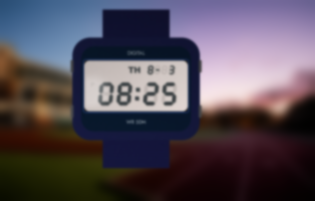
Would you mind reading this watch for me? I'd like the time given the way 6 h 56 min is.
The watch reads 8 h 25 min
